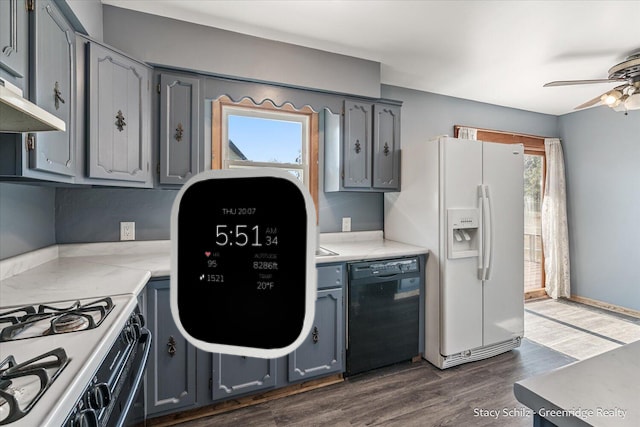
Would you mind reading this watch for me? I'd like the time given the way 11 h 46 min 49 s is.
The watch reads 5 h 51 min 34 s
